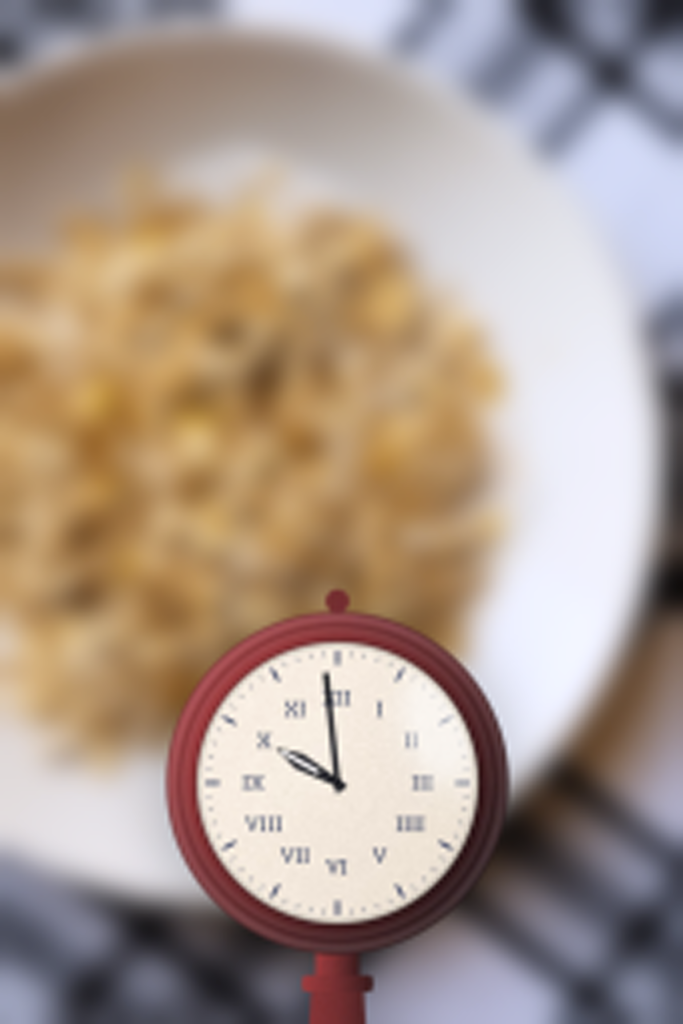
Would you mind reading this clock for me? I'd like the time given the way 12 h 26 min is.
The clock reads 9 h 59 min
